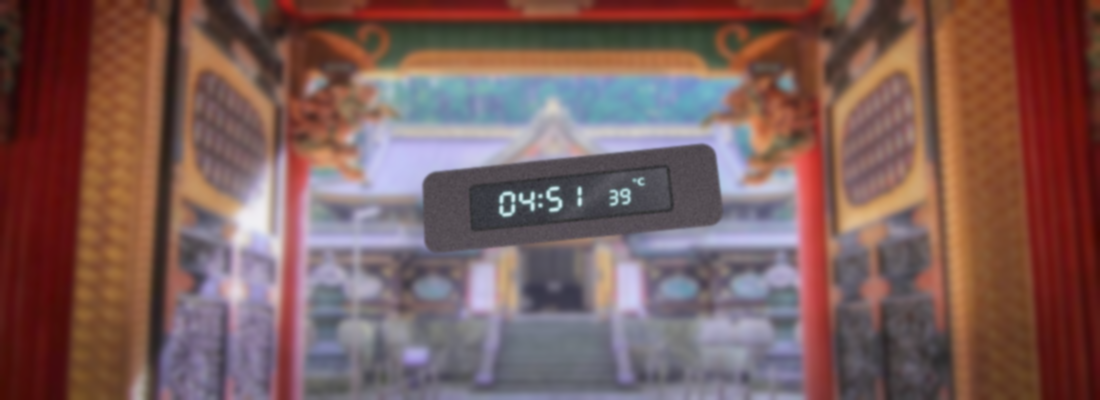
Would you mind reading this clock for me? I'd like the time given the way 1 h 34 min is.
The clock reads 4 h 51 min
